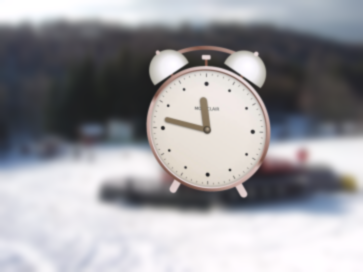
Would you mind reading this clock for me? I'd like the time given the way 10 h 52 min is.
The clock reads 11 h 47 min
